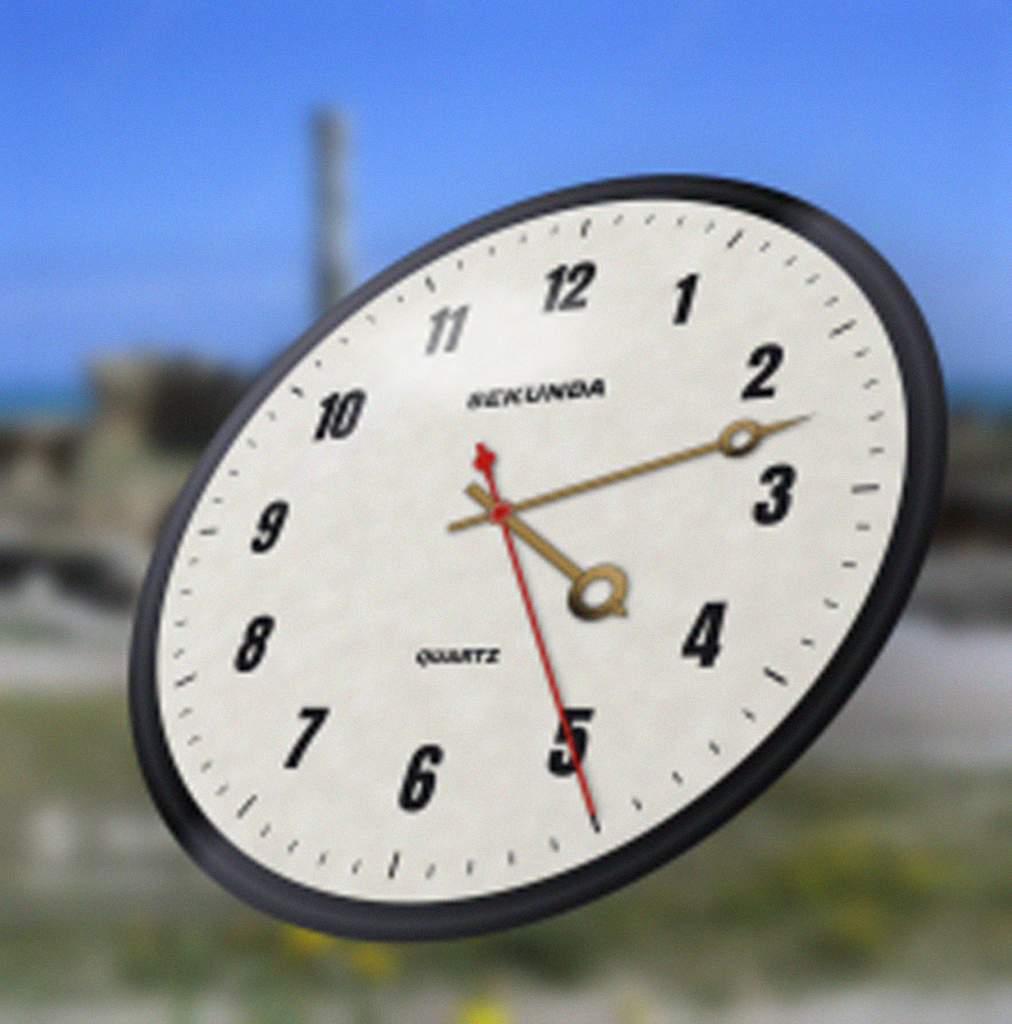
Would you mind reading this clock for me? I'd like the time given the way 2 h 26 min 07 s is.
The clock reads 4 h 12 min 25 s
